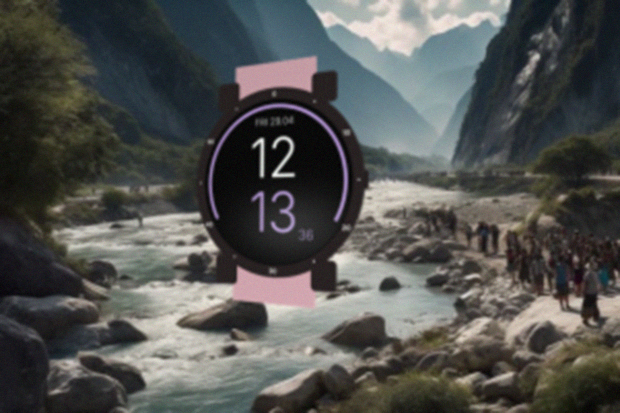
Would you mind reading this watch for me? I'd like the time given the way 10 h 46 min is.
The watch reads 12 h 13 min
